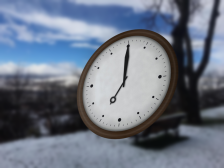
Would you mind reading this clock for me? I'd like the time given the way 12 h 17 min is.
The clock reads 7 h 00 min
